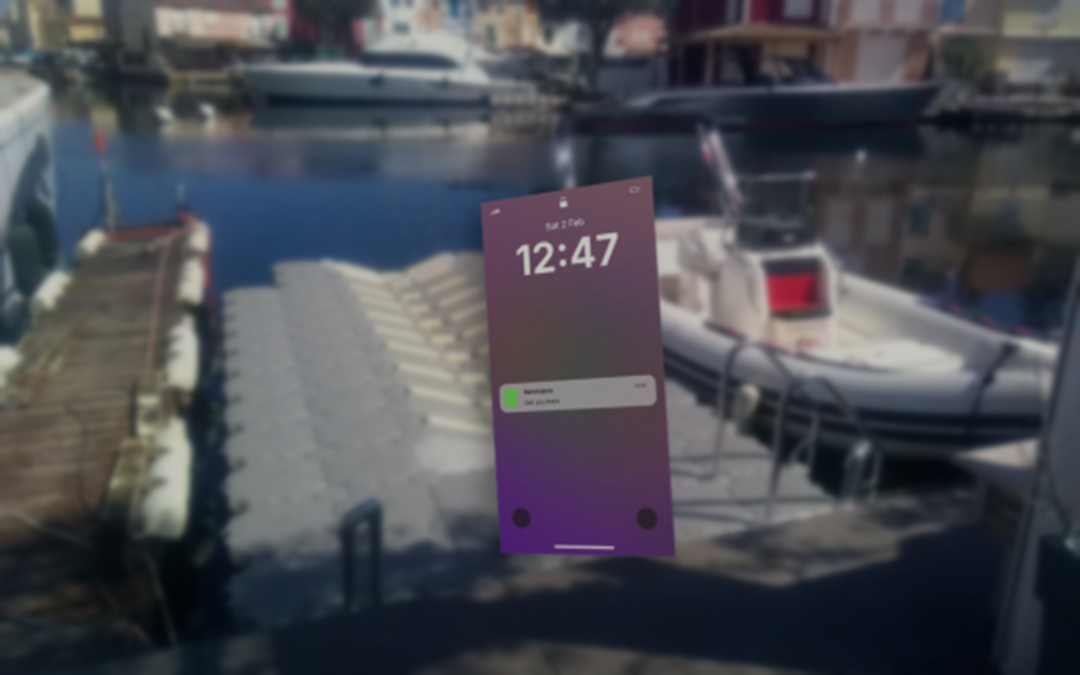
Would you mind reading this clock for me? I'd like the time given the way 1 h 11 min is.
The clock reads 12 h 47 min
